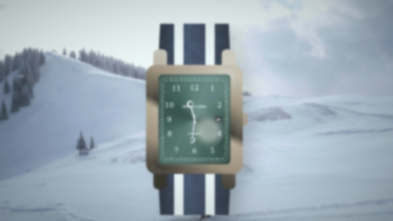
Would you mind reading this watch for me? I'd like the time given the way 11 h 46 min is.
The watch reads 11 h 31 min
